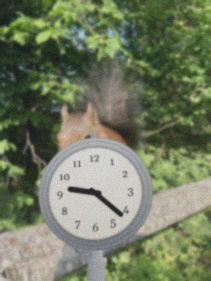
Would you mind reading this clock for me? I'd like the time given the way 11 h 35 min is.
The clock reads 9 h 22 min
